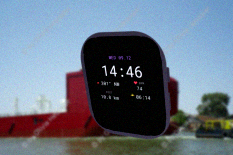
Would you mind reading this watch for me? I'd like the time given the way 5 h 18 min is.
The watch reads 14 h 46 min
